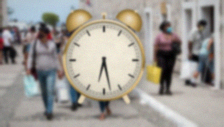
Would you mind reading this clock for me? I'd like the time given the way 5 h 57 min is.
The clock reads 6 h 28 min
